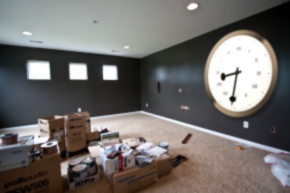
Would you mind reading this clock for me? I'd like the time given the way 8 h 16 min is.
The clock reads 8 h 31 min
